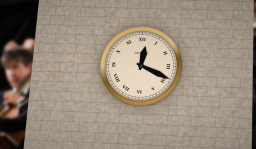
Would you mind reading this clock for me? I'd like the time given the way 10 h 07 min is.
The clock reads 12 h 19 min
